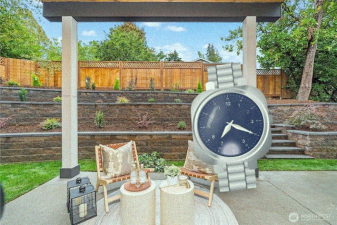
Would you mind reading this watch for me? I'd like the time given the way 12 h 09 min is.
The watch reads 7 h 20 min
